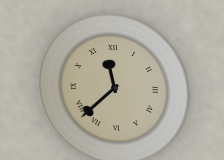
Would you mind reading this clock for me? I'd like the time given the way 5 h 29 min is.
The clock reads 11 h 38 min
